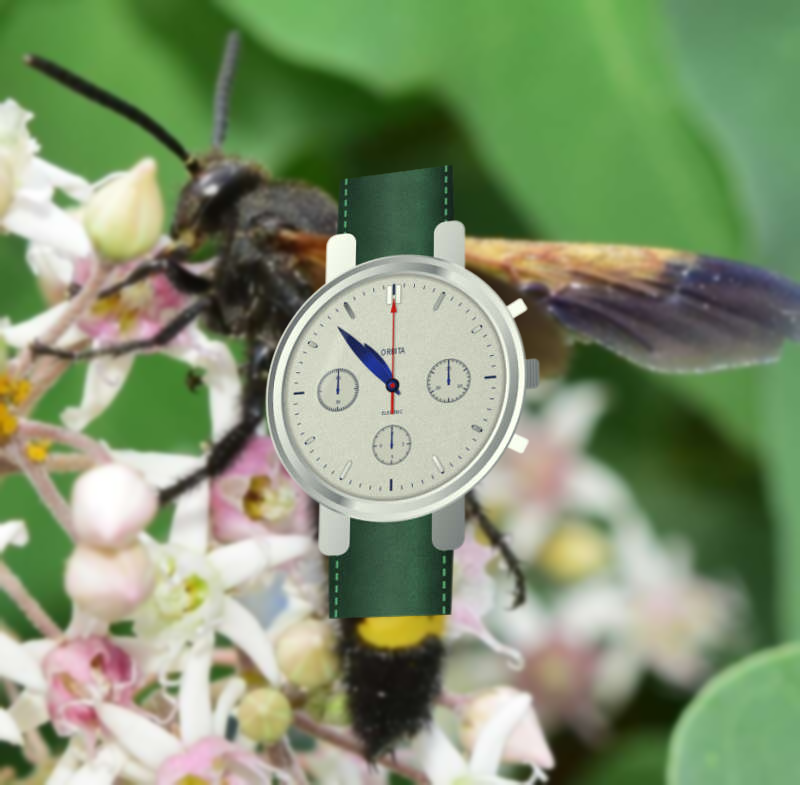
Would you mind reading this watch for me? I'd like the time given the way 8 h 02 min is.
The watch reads 10 h 53 min
